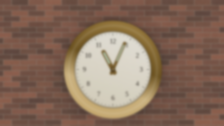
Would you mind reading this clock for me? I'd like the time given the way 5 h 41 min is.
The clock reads 11 h 04 min
